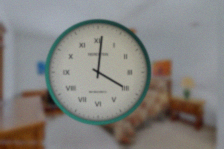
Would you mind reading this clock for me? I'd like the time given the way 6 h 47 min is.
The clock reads 4 h 01 min
